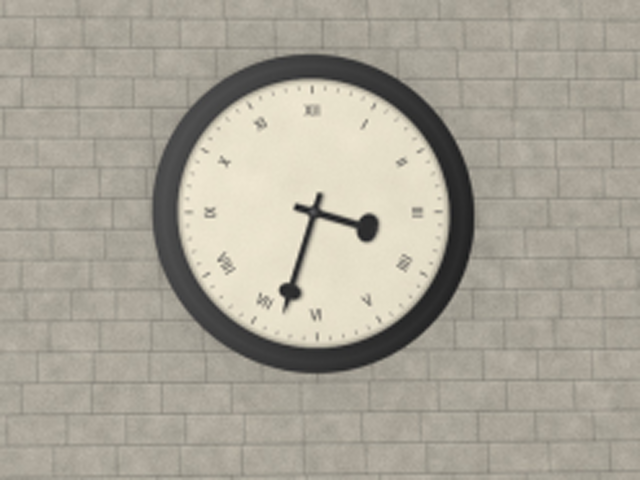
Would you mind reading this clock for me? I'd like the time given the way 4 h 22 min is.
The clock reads 3 h 33 min
